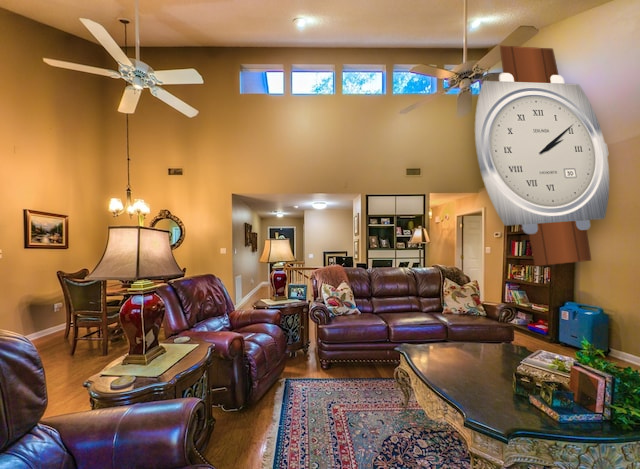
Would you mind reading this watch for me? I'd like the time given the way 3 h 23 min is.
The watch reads 2 h 09 min
